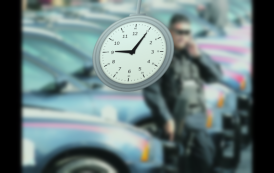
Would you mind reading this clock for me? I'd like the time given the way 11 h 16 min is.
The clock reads 9 h 05 min
